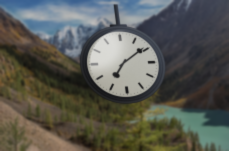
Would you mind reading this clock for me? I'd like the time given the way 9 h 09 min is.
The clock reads 7 h 09 min
